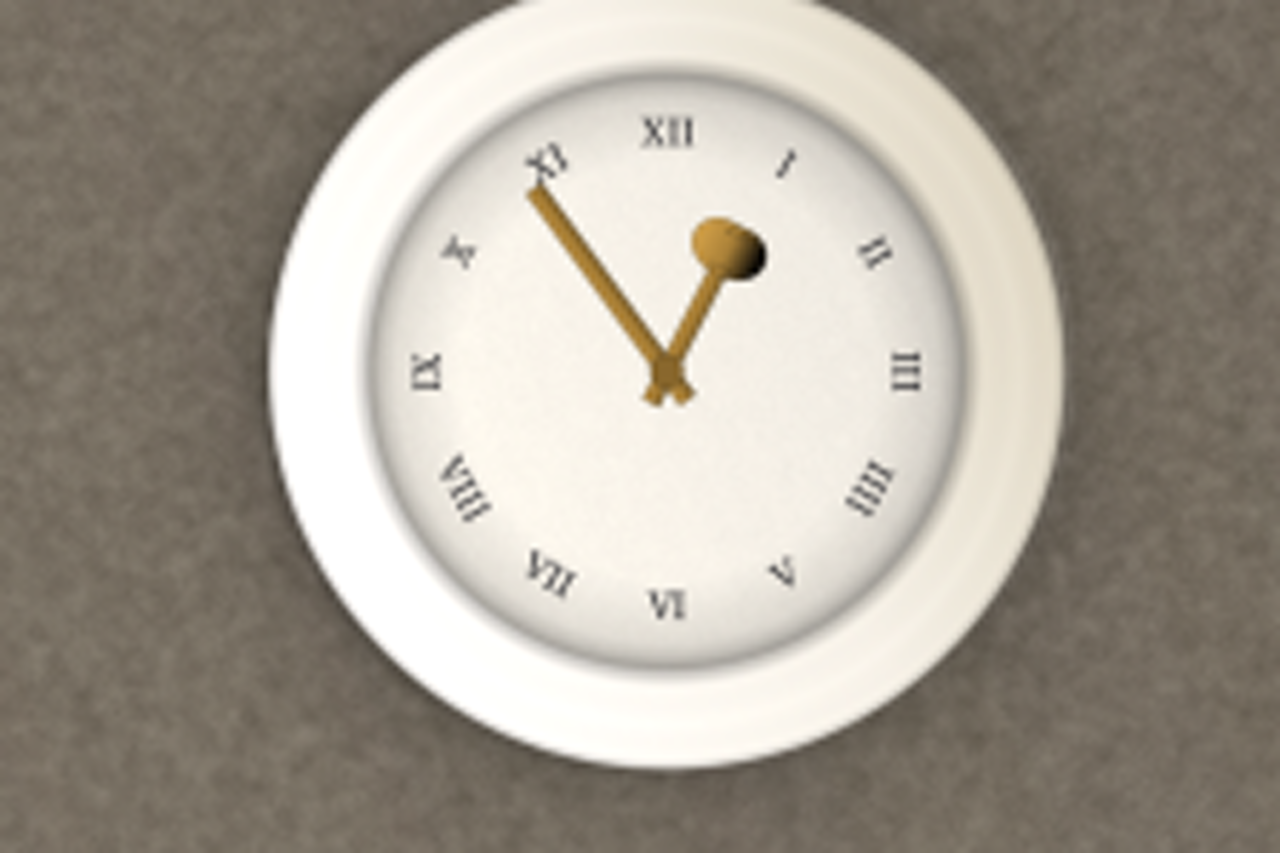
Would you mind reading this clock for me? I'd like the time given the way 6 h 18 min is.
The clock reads 12 h 54 min
